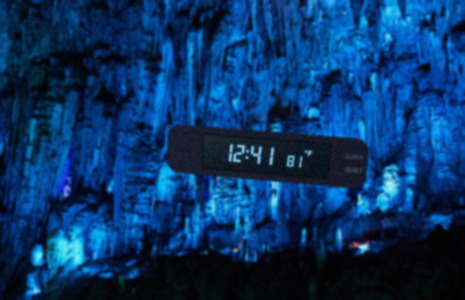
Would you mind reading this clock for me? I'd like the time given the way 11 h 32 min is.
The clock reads 12 h 41 min
